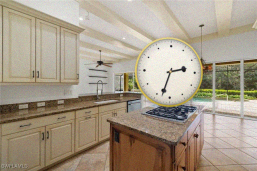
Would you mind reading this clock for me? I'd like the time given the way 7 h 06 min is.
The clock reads 2 h 33 min
